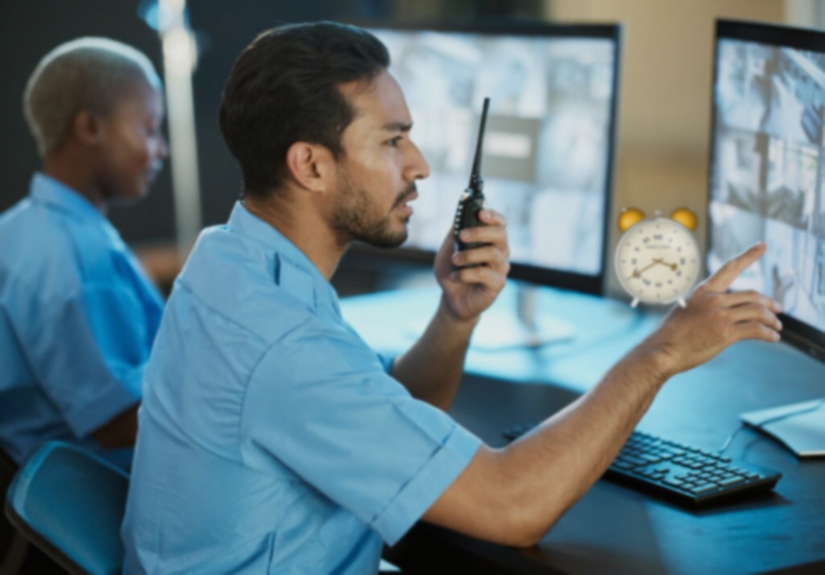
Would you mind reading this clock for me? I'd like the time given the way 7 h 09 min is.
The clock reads 3 h 40 min
